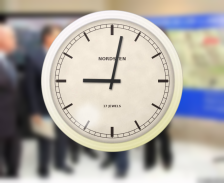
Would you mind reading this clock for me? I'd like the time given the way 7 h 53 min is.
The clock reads 9 h 02 min
